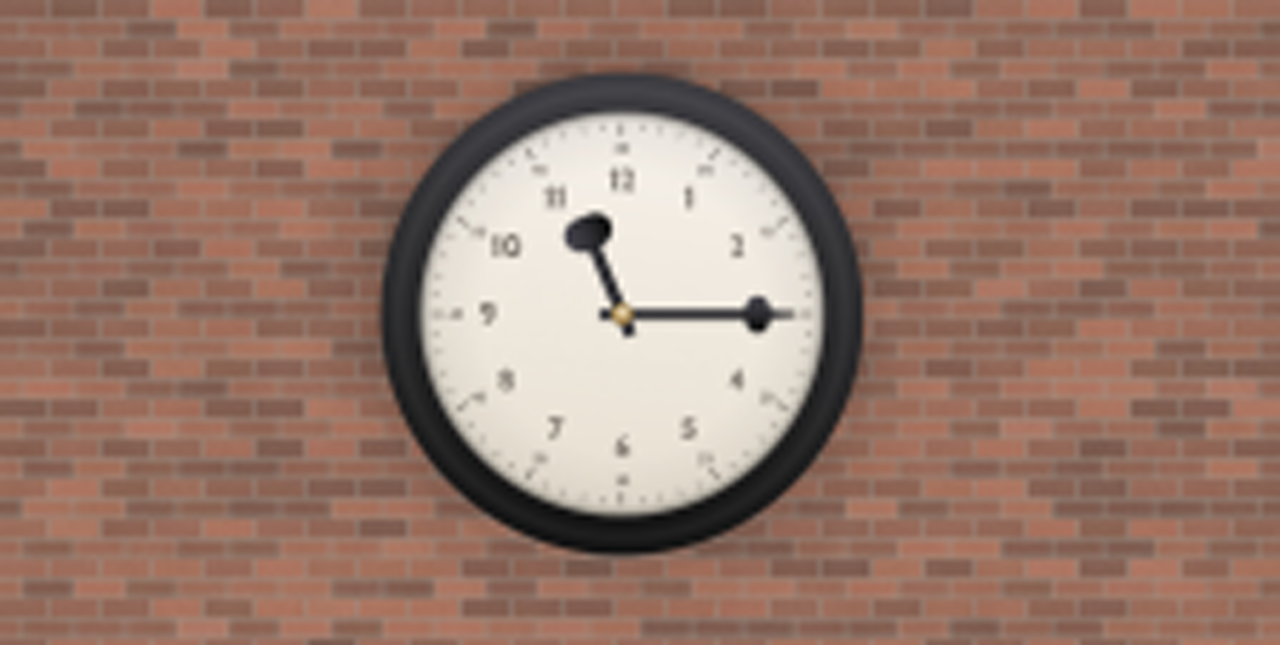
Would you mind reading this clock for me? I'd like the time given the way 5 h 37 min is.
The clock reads 11 h 15 min
